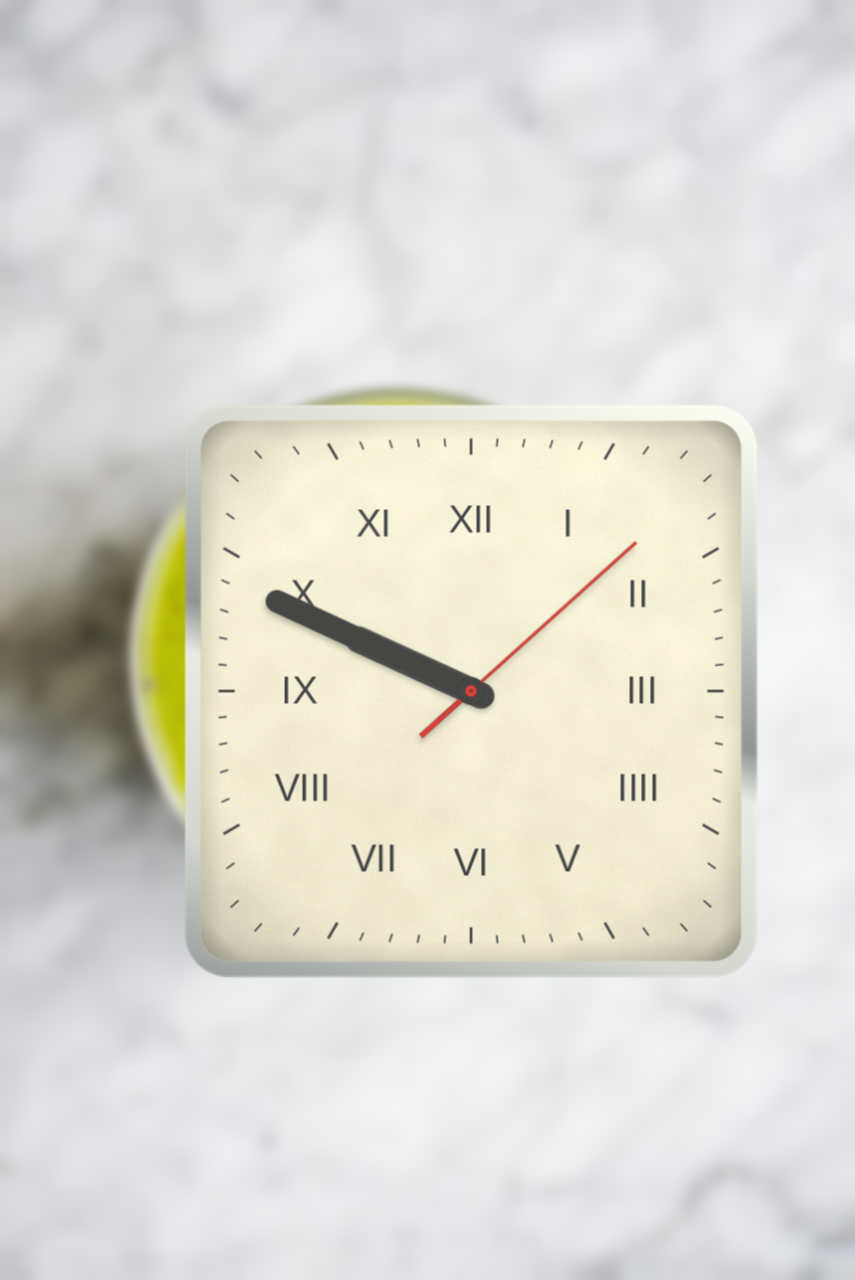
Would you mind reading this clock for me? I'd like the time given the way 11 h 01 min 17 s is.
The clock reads 9 h 49 min 08 s
